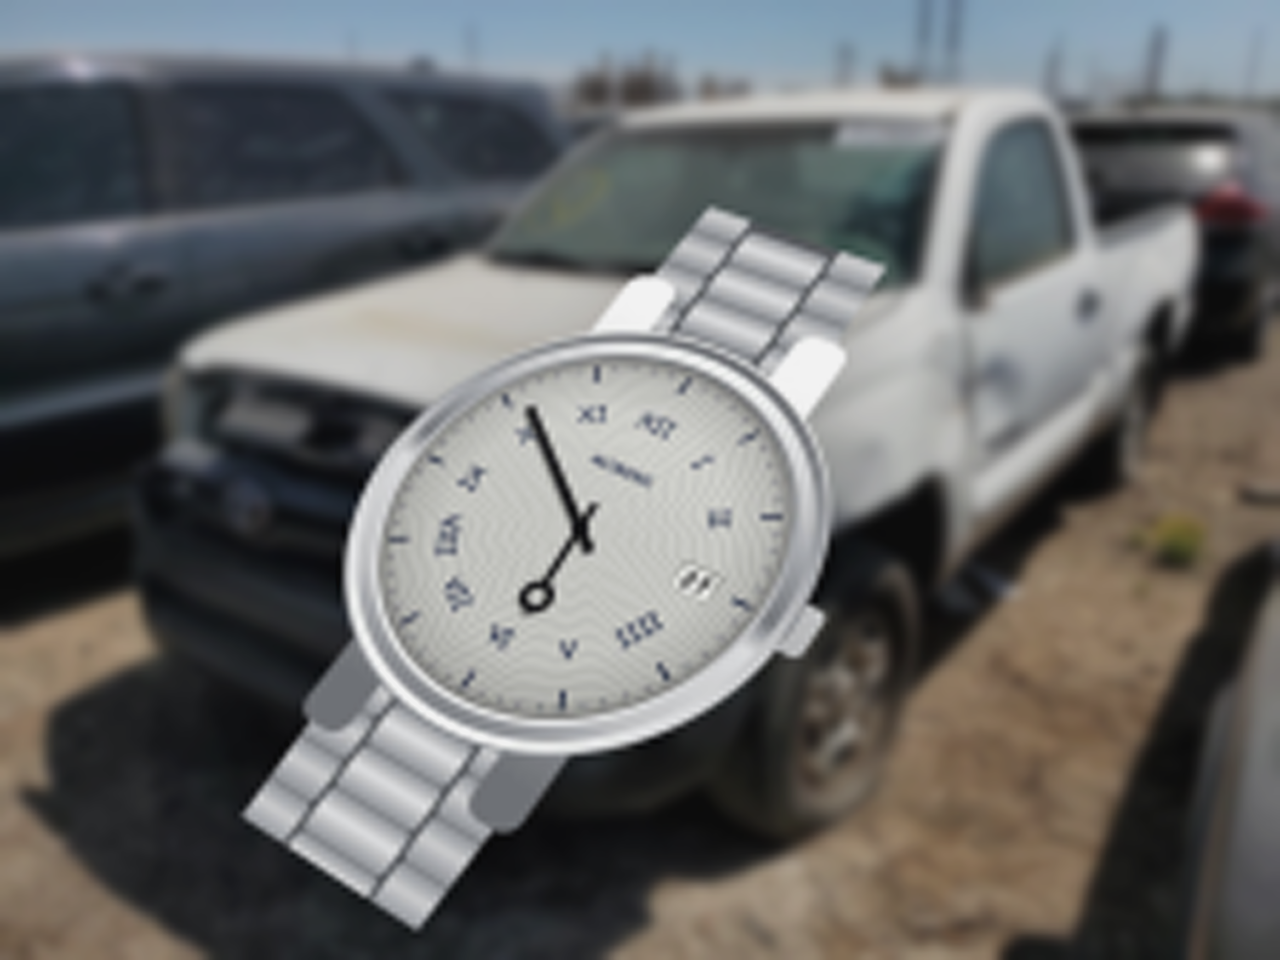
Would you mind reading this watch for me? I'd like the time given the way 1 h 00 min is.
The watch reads 5 h 51 min
